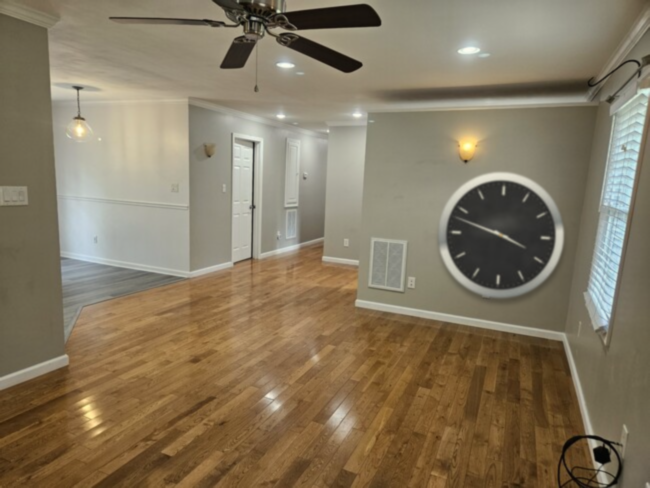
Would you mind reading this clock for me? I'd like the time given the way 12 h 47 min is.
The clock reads 3 h 48 min
